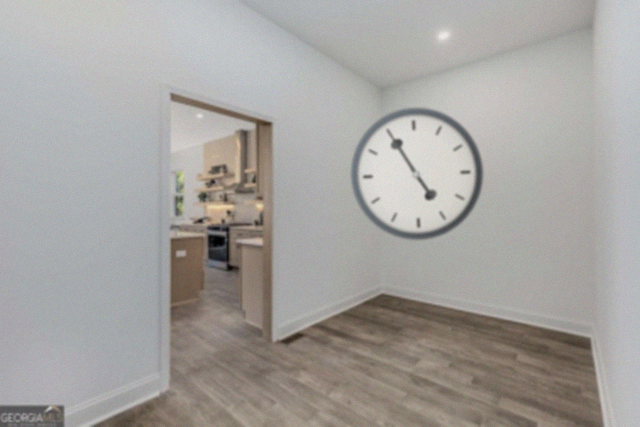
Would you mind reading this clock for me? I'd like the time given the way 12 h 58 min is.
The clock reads 4 h 55 min
